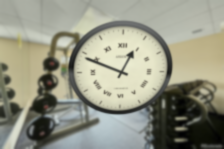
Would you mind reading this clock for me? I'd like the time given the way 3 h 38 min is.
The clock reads 12 h 49 min
